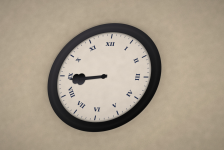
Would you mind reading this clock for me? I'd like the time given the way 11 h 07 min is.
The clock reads 8 h 44 min
